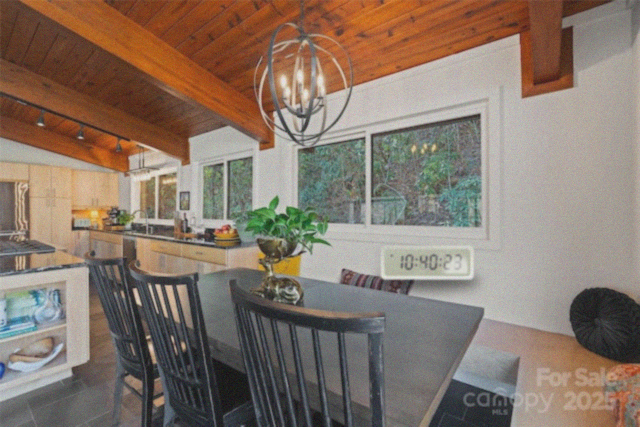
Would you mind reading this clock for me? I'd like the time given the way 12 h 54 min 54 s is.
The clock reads 10 h 40 min 23 s
